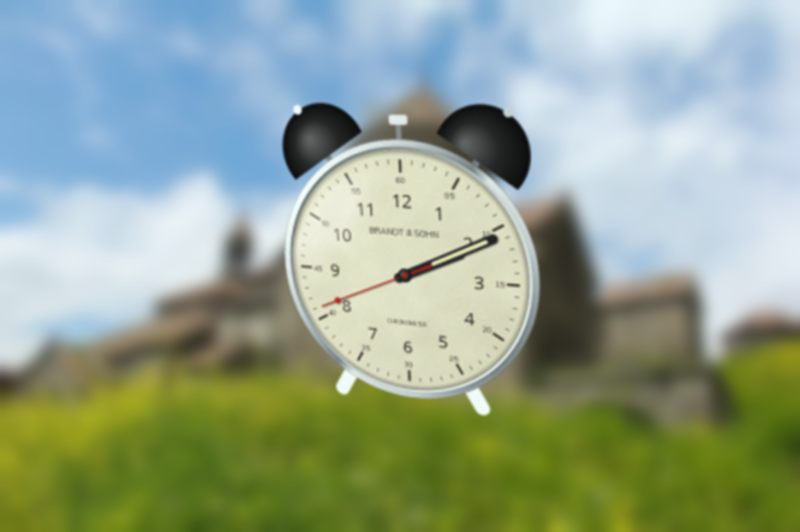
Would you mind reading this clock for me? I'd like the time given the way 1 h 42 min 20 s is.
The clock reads 2 h 10 min 41 s
